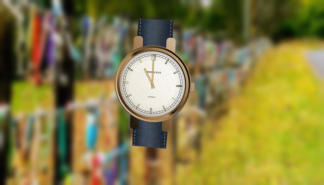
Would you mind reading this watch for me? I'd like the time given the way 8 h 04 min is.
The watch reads 11 h 00 min
